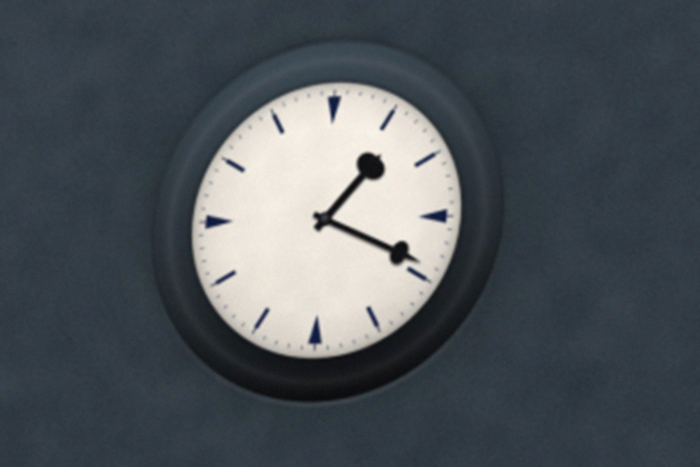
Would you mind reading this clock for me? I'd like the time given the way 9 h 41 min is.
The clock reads 1 h 19 min
